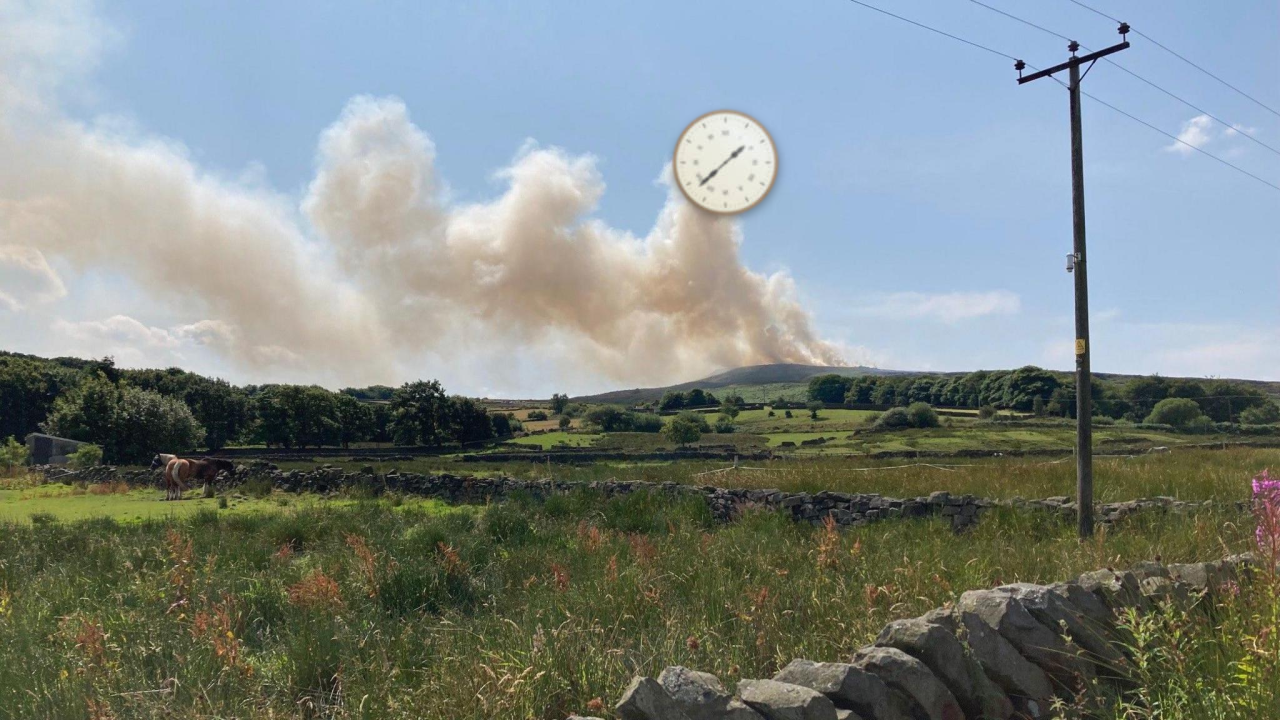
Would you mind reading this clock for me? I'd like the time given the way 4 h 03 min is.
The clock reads 1 h 38 min
